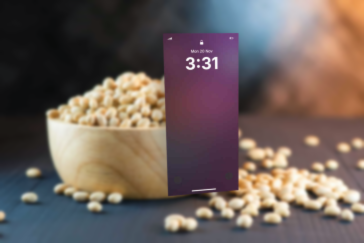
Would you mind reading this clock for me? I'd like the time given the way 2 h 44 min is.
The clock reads 3 h 31 min
